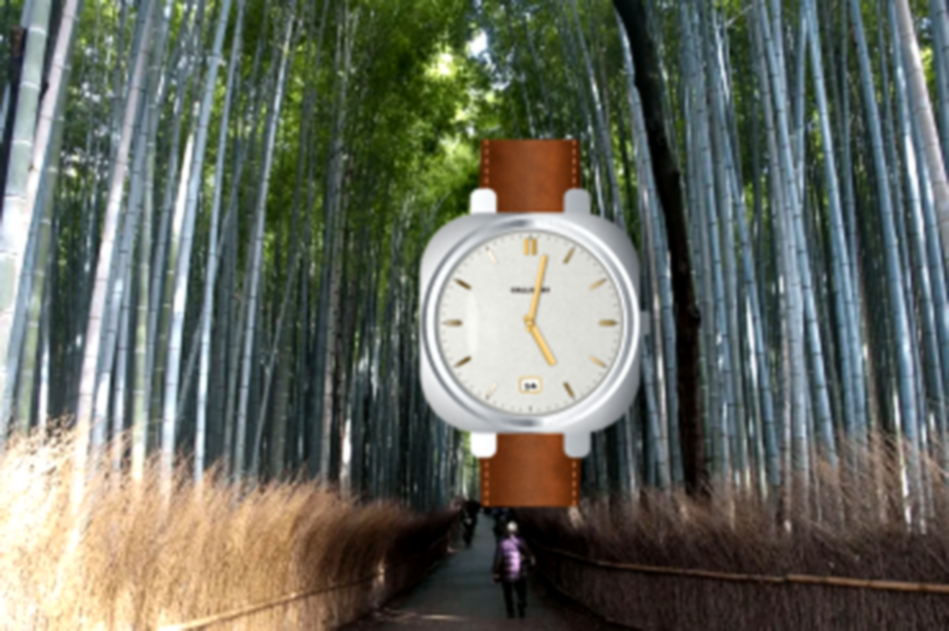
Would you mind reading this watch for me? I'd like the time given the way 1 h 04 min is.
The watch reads 5 h 02 min
